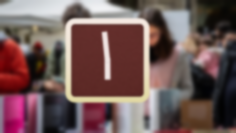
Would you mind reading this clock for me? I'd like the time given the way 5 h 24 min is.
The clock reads 5 h 59 min
